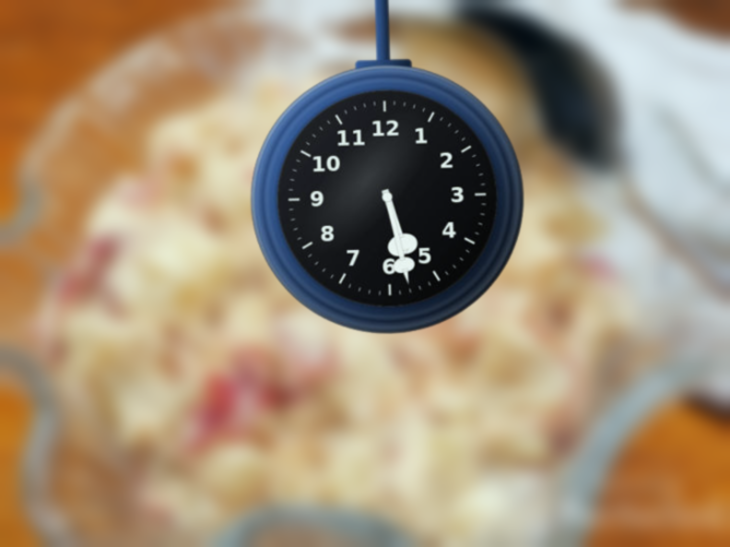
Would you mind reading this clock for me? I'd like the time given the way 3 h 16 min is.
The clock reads 5 h 28 min
